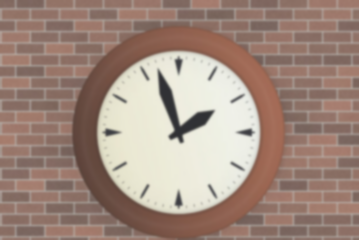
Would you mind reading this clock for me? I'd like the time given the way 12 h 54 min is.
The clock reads 1 h 57 min
